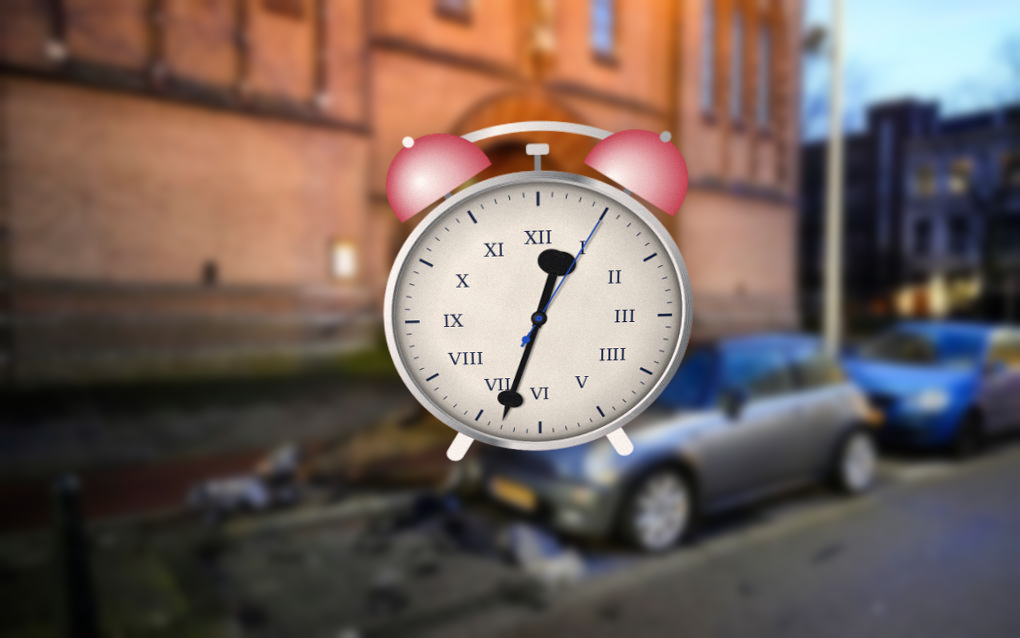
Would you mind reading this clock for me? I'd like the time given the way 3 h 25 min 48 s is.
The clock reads 12 h 33 min 05 s
